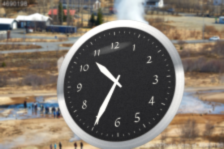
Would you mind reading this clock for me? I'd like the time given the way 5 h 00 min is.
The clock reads 10 h 35 min
